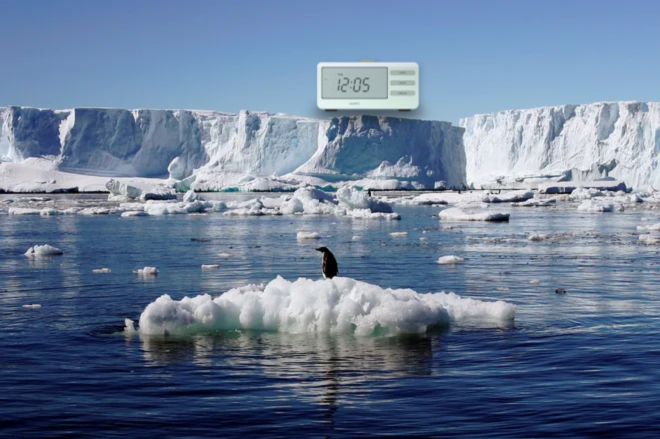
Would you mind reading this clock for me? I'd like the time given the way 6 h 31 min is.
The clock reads 12 h 05 min
